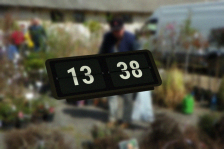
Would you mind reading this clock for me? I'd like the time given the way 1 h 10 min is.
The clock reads 13 h 38 min
